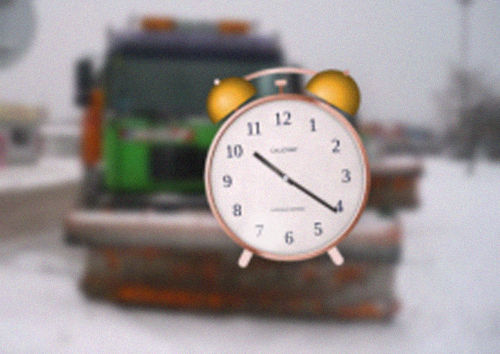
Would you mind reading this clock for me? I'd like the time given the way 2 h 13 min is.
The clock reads 10 h 21 min
